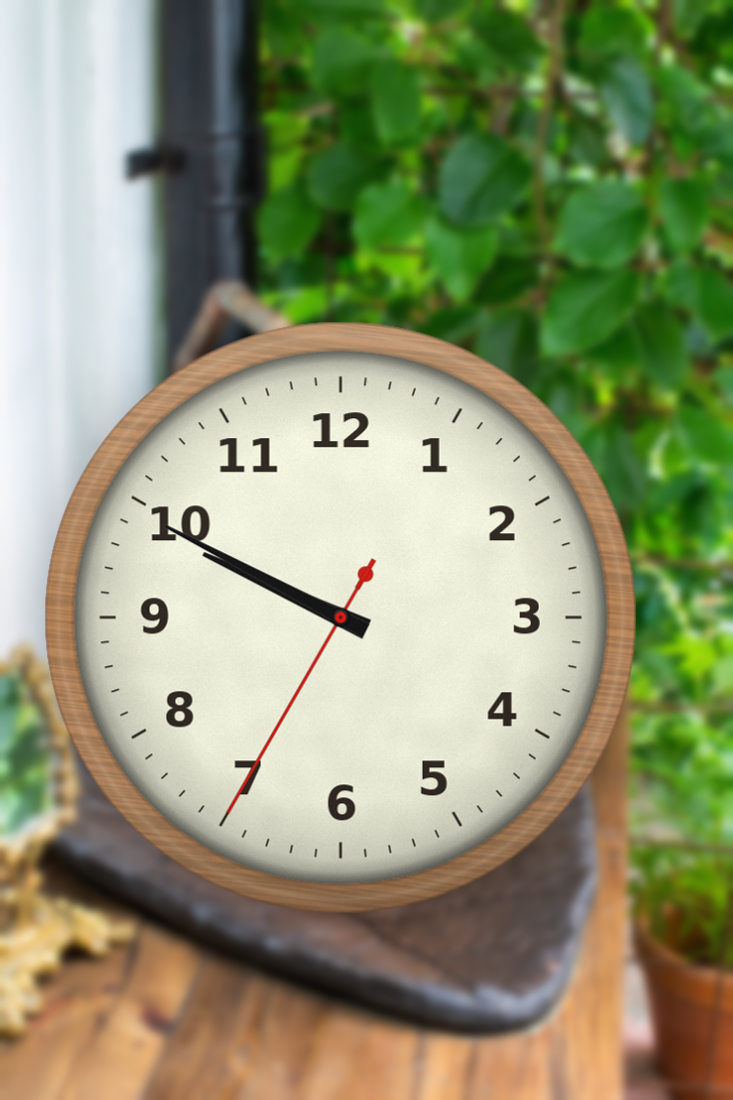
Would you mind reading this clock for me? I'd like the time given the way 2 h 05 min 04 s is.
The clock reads 9 h 49 min 35 s
